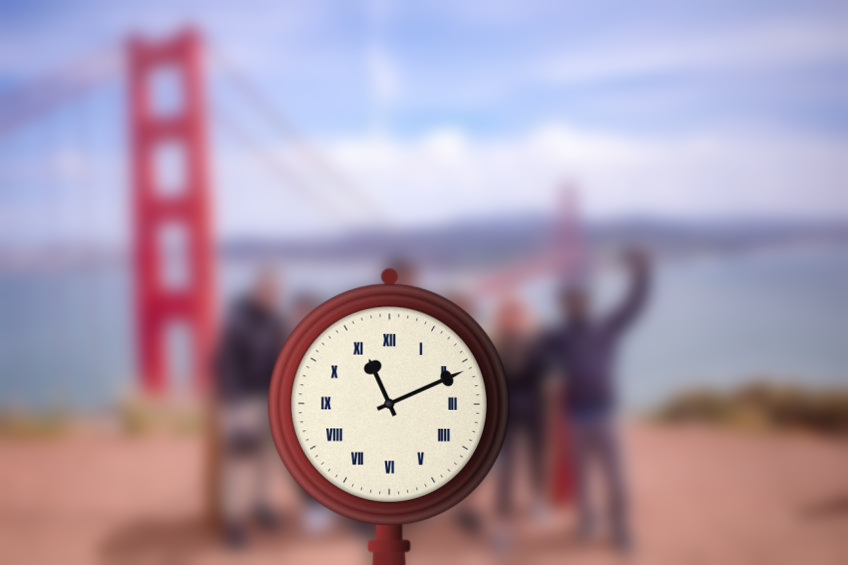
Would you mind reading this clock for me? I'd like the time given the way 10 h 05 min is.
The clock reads 11 h 11 min
